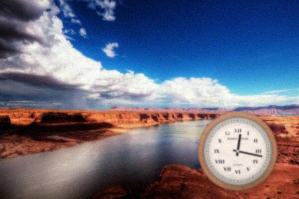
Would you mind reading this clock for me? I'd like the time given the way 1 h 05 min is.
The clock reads 12 h 17 min
